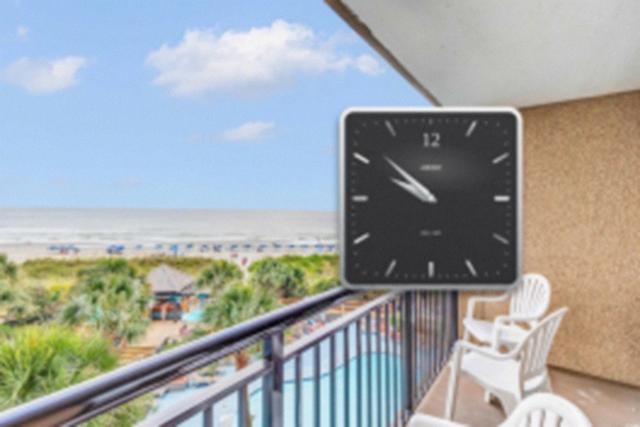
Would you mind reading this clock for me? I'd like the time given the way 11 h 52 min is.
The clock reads 9 h 52 min
